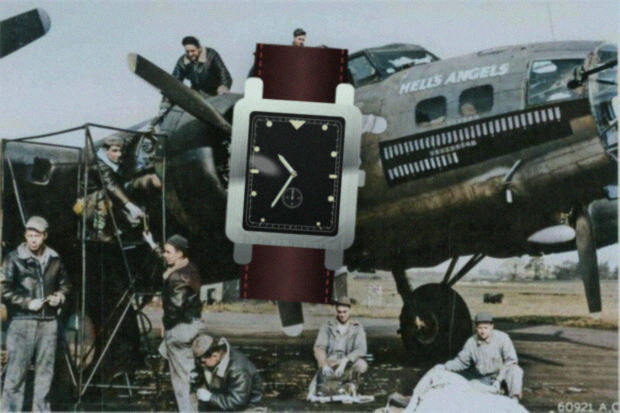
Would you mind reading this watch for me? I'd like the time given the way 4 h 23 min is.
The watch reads 10 h 35 min
